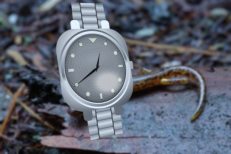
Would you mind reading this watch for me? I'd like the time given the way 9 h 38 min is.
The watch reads 12 h 40 min
